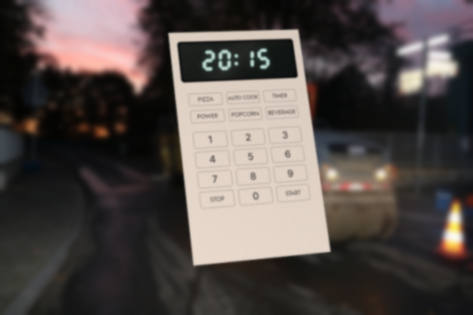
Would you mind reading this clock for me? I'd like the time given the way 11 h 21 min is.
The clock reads 20 h 15 min
